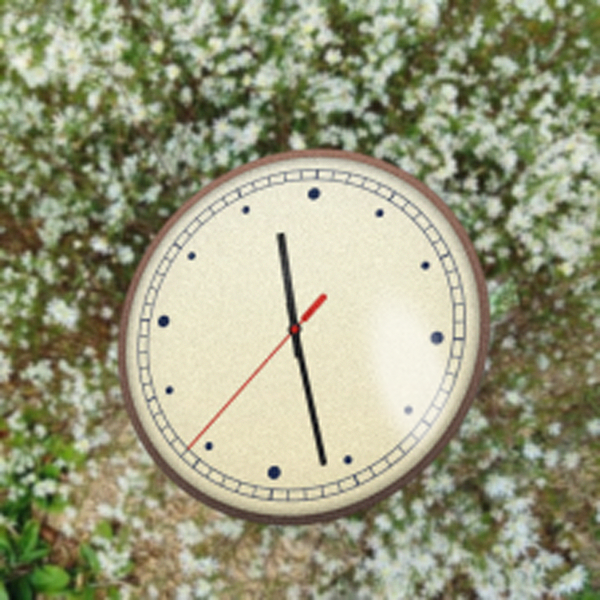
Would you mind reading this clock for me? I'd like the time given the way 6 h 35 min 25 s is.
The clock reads 11 h 26 min 36 s
